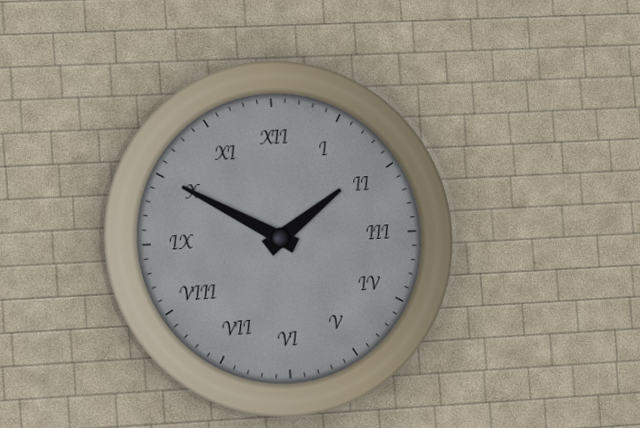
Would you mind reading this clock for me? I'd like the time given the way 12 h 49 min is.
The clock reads 1 h 50 min
